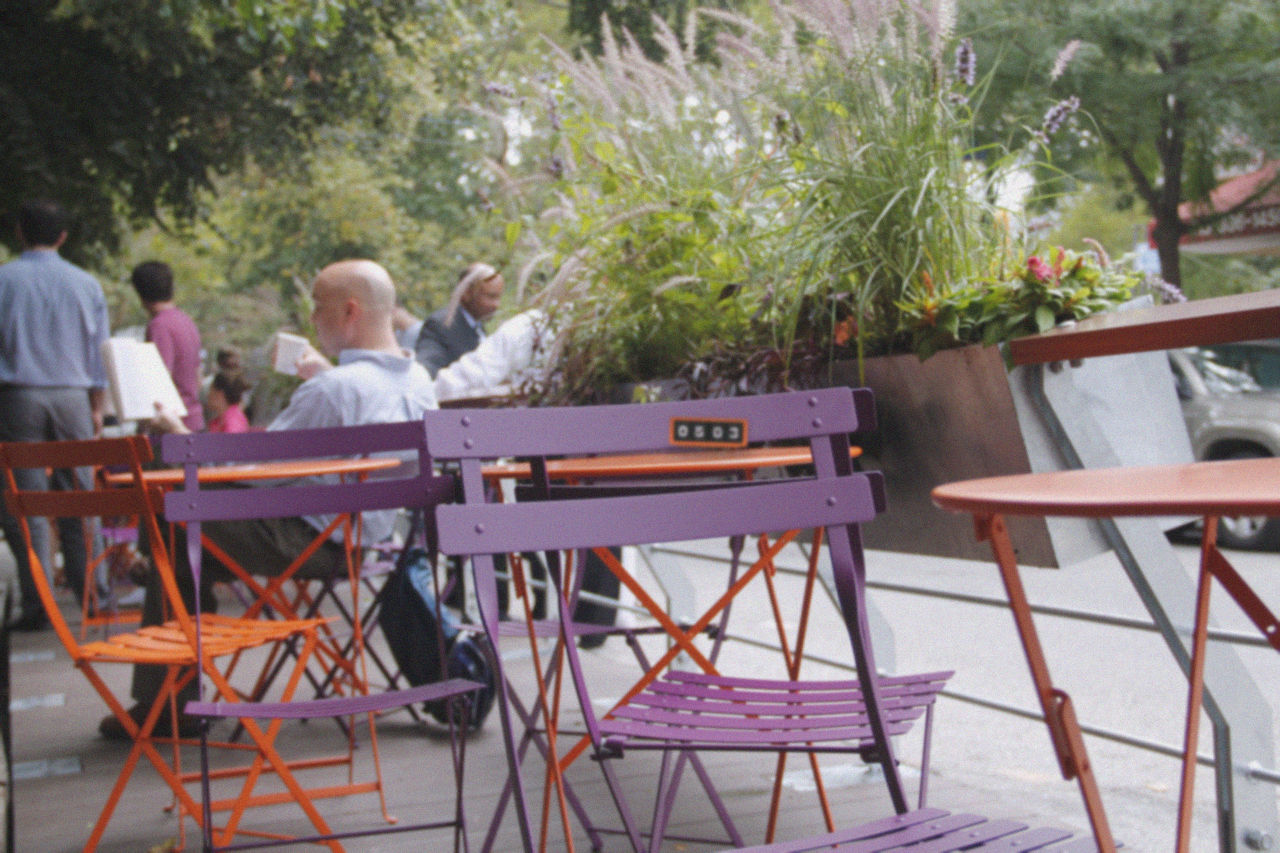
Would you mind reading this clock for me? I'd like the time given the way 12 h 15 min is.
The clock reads 5 h 03 min
